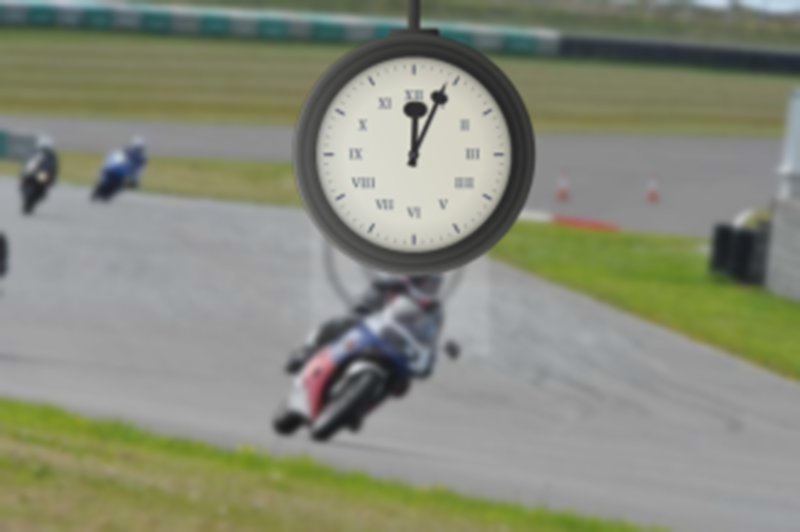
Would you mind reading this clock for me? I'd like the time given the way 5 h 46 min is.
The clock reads 12 h 04 min
